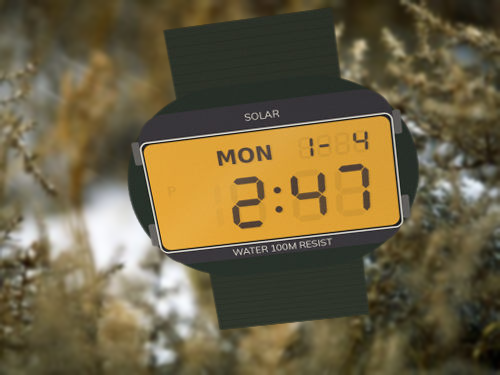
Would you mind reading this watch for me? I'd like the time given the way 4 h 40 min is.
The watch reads 2 h 47 min
